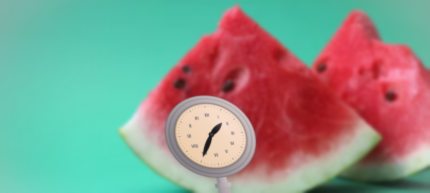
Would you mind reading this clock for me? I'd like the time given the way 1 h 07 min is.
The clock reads 1 h 35 min
